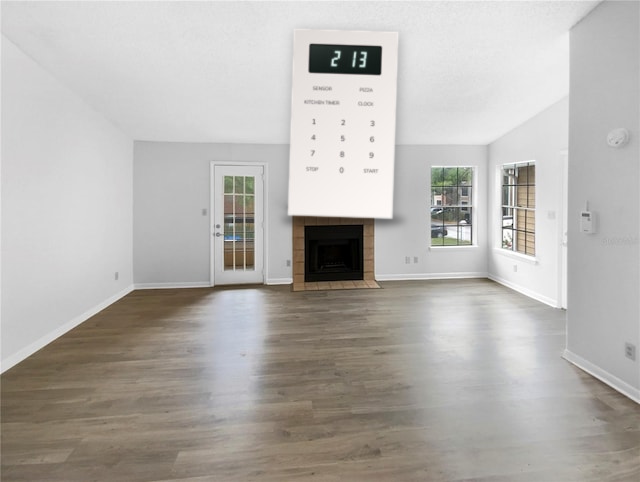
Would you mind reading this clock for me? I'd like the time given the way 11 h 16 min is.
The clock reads 2 h 13 min
